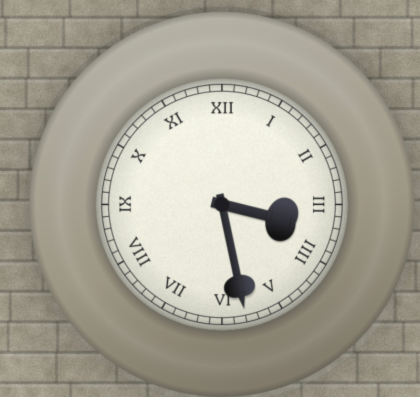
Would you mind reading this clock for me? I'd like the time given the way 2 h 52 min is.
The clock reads 3 h 28 min
